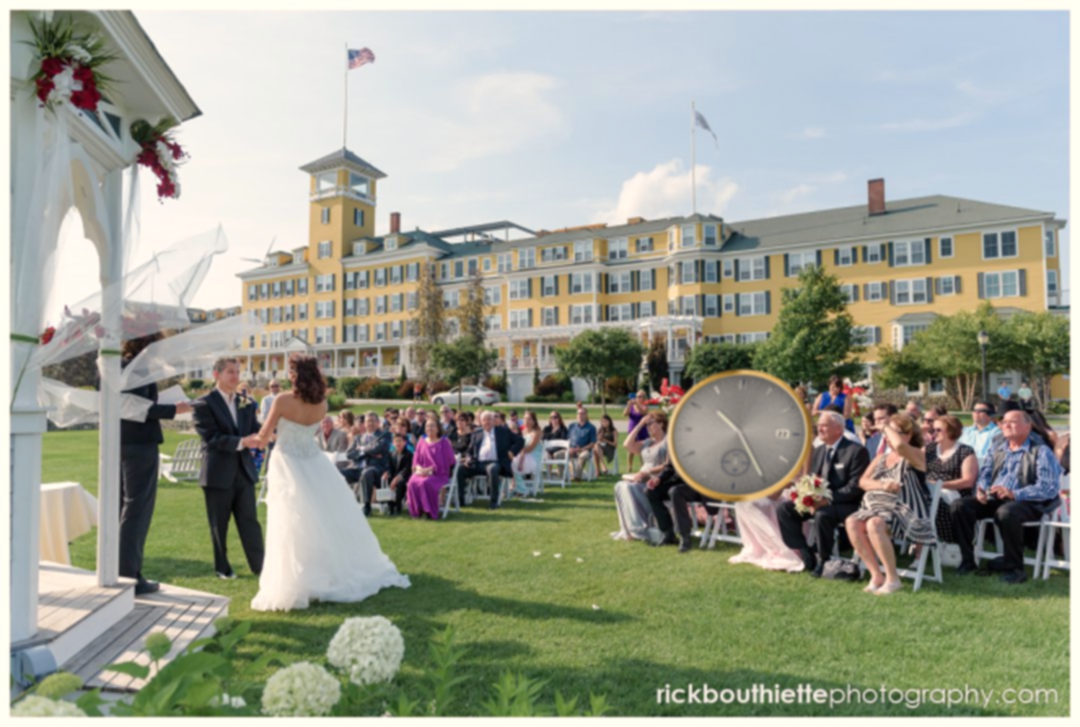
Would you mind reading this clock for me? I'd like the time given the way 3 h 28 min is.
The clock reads 10 h 25 min
